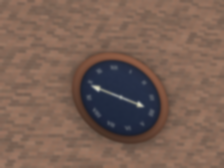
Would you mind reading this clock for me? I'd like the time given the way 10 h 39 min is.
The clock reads 3 h 49 min
